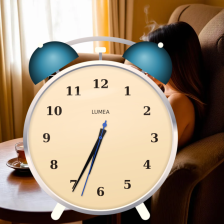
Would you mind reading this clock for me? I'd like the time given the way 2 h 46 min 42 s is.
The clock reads 6 h 34 min 33 s
